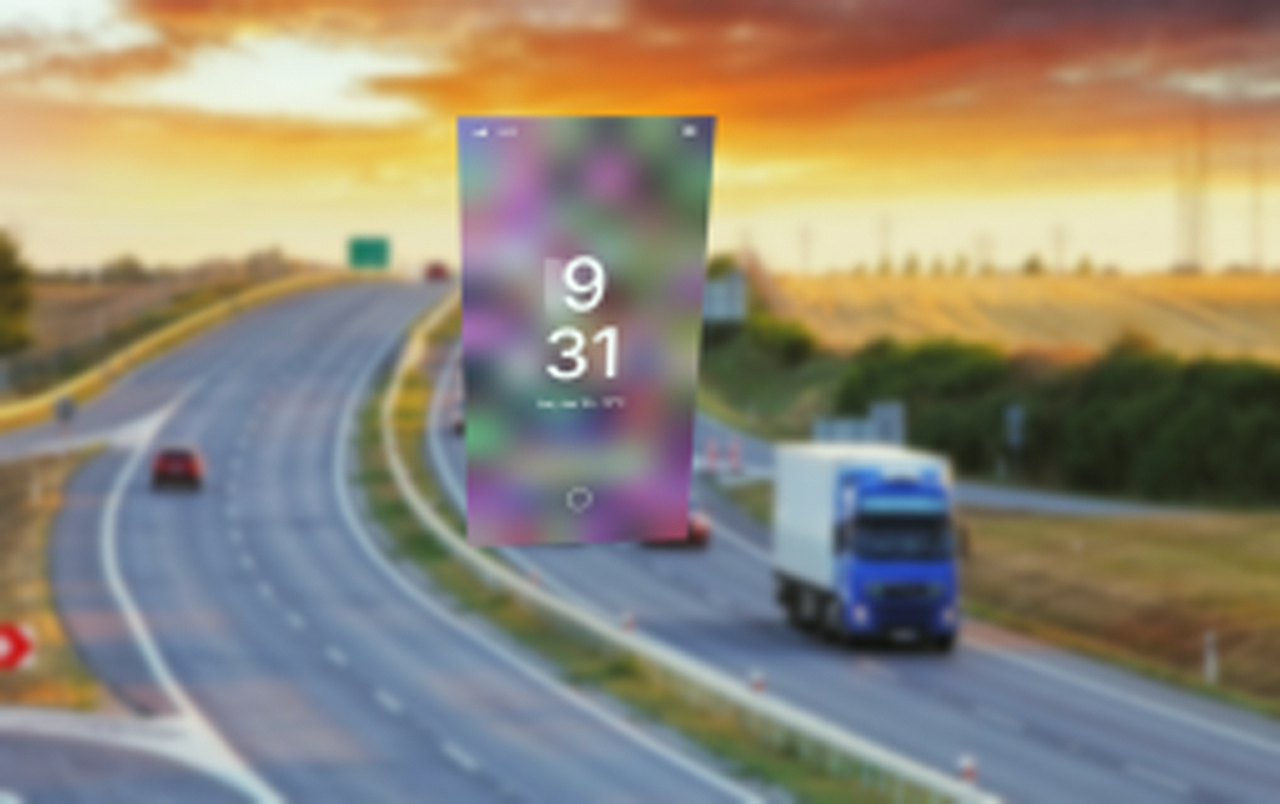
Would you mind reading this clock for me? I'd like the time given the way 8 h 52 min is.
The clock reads 9 h 31 min
